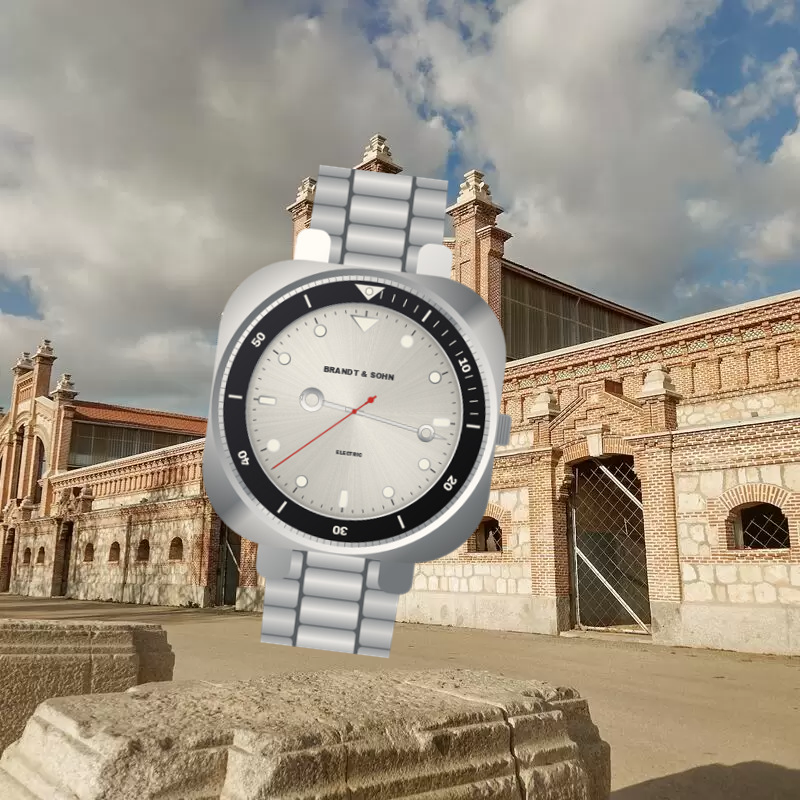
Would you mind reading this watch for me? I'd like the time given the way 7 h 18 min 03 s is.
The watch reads 9 h 16 min 38 s
